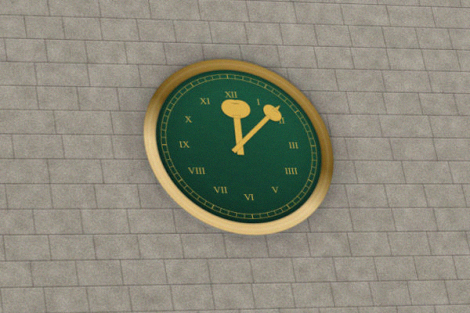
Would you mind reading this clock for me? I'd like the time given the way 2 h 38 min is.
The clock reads 12 h 08 min
